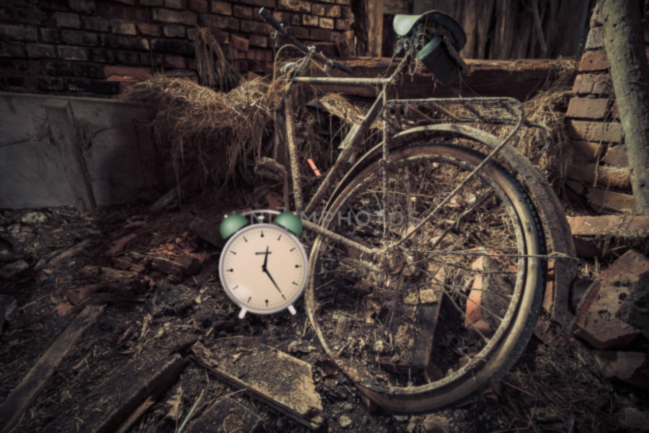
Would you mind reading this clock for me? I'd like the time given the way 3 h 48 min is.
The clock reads 12 h 25 min
